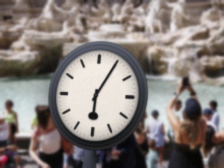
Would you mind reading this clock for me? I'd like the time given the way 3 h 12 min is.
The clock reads 6 h 05 min
